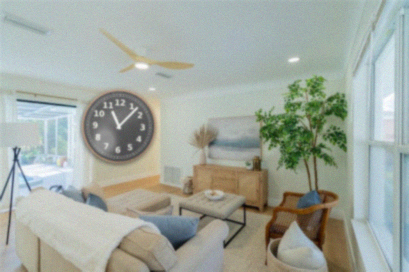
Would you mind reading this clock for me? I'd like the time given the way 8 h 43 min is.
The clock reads 11 h 07 min
